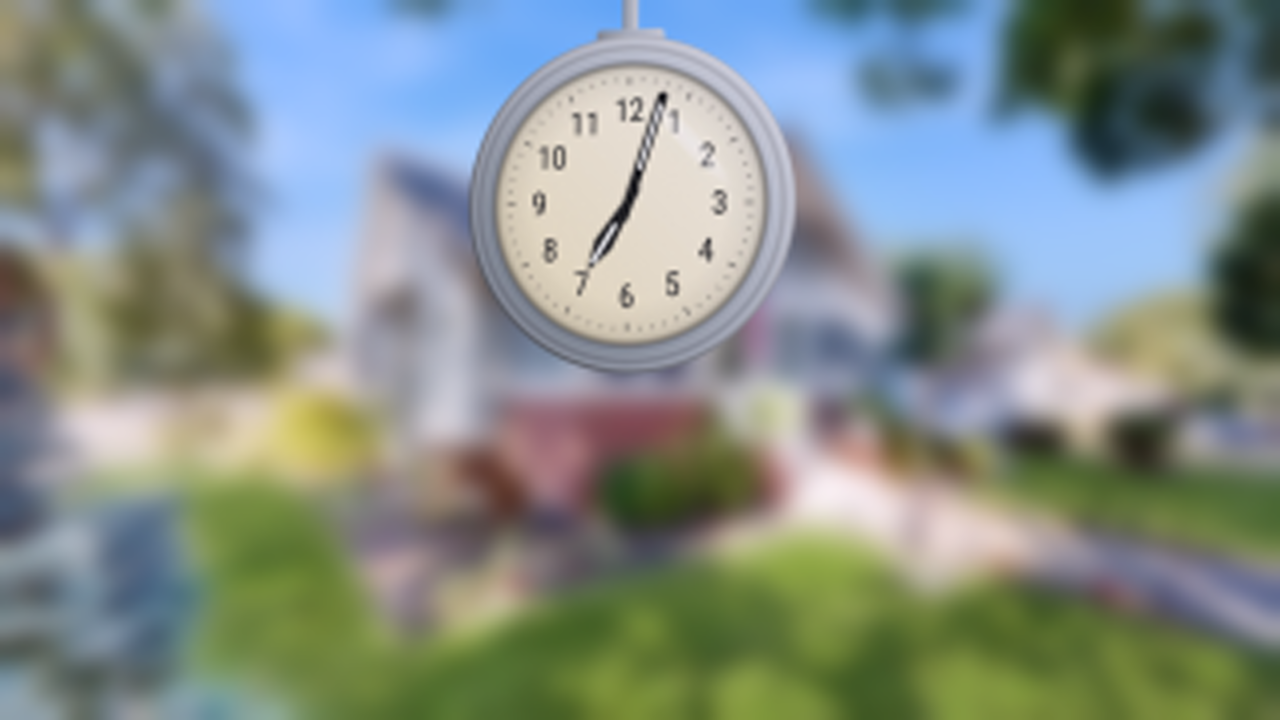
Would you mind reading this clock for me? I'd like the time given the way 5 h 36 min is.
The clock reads 7 h 03 min
